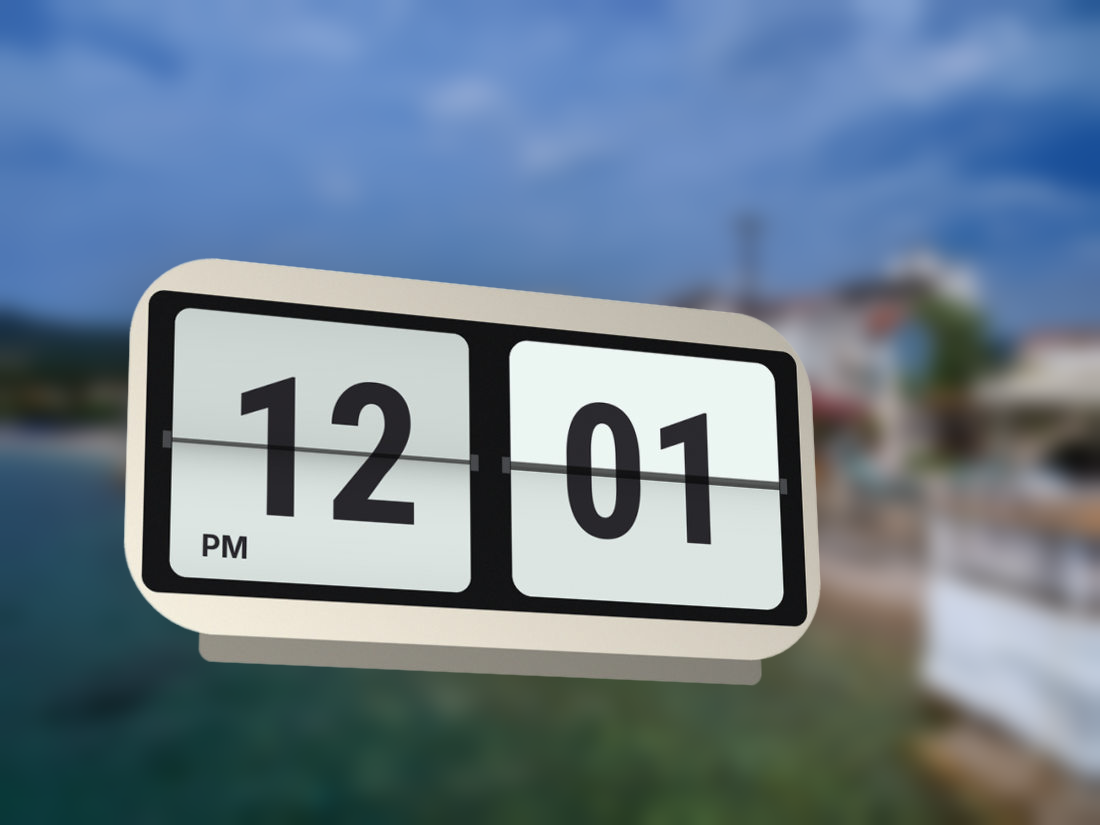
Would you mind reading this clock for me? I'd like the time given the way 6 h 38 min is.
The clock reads 12 h 01 min
